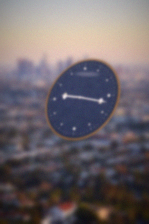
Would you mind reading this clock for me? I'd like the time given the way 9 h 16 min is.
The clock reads 9 h 17 min
